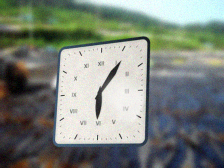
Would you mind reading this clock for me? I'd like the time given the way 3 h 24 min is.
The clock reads 6 h 06 min
